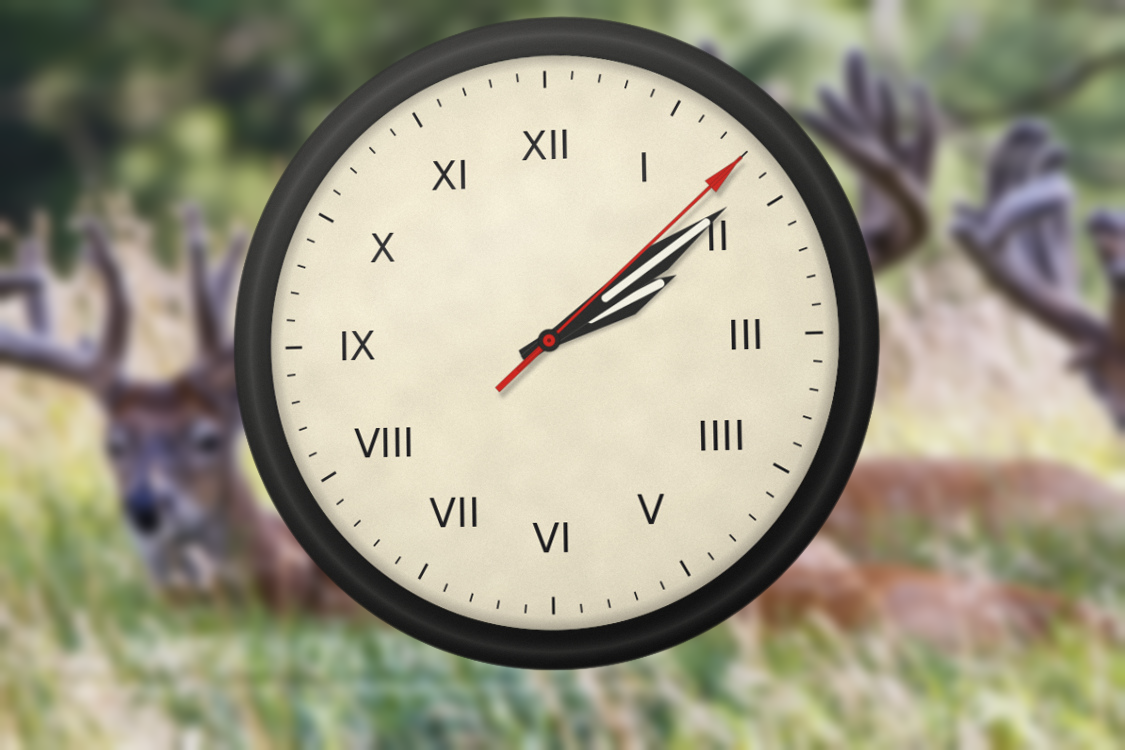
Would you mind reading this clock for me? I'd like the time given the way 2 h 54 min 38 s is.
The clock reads 2 h 09 min 08 s
